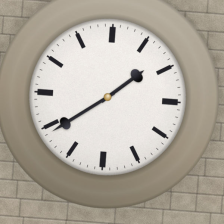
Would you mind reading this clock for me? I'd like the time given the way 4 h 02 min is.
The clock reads 1 h 39 min
